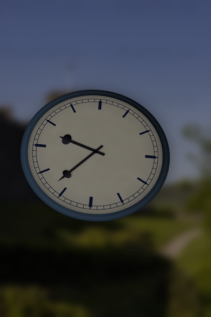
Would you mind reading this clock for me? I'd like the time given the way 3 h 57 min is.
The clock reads 9 h 37 min
